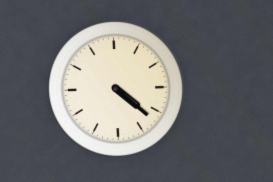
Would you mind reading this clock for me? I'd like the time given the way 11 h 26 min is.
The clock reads 4 h 22 min
